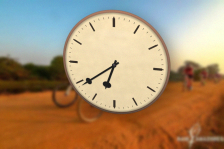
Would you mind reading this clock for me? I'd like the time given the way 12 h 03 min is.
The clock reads 6 h 39 min
